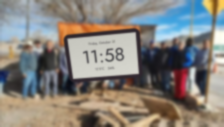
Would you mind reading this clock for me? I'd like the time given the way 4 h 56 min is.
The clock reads 11 h 58 min
